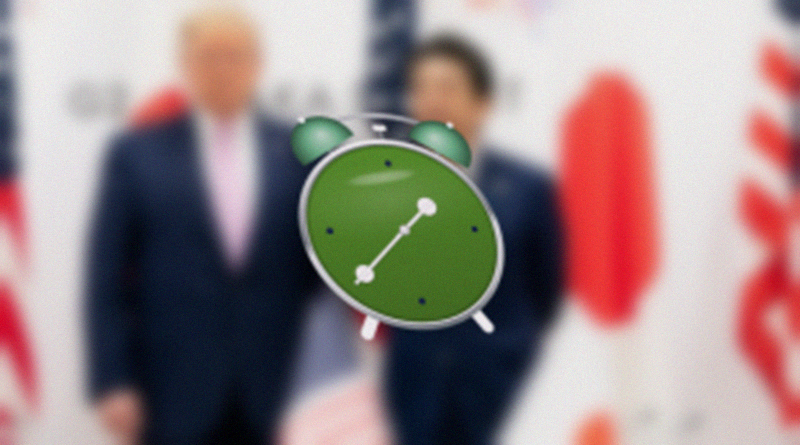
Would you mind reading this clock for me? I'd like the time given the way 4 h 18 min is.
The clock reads 1 h 38 min
